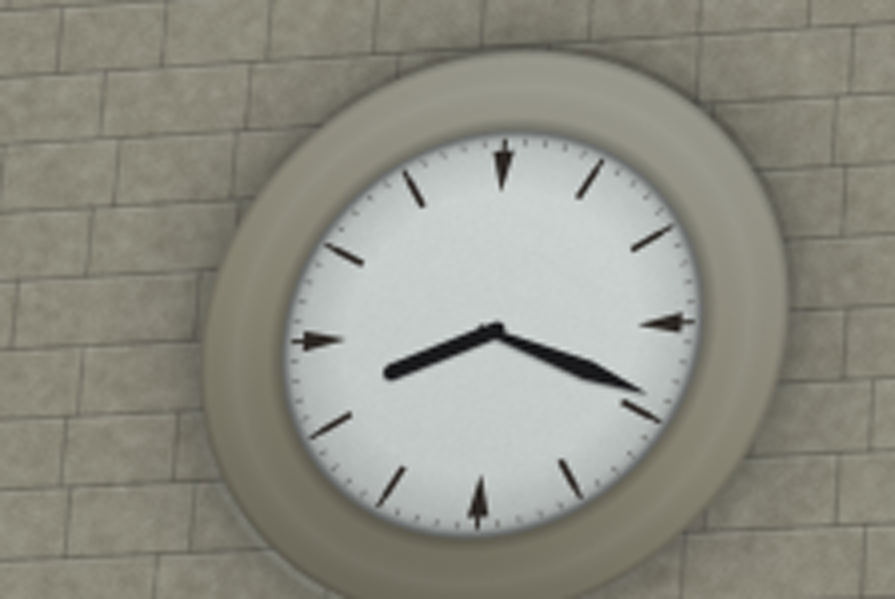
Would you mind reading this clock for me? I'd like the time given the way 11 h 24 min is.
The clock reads 8 h 19 min
